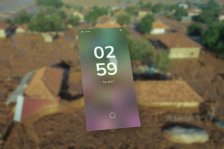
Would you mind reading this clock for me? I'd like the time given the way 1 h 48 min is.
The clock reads 2 h 59 min
